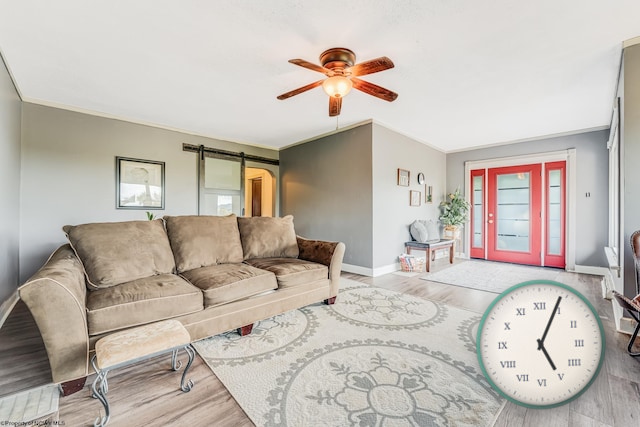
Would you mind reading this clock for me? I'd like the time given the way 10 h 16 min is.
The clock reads 5 h 04 min
